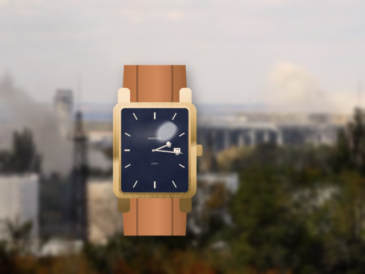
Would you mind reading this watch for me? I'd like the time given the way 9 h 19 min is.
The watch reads 2 h 16 min
